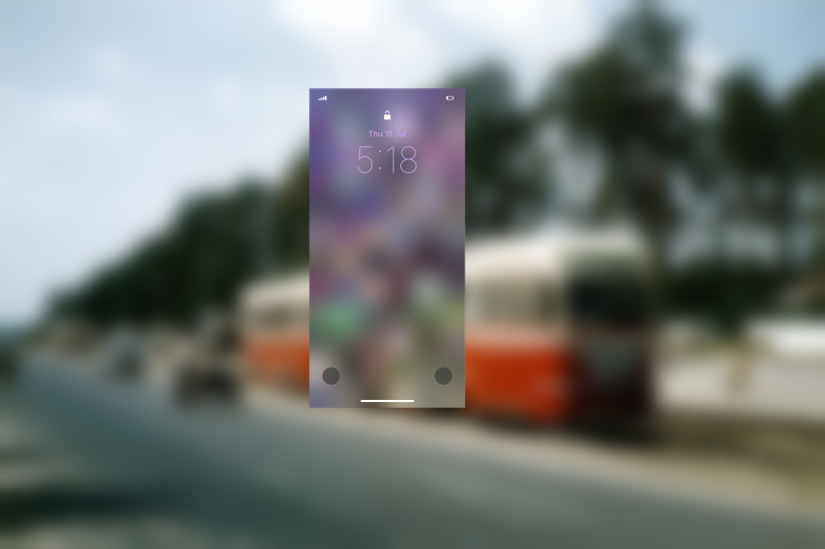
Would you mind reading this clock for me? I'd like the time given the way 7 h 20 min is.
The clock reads 5 h 18 min
